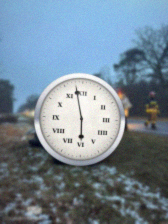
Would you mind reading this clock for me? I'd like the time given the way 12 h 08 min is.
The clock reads 5 h 58 min
